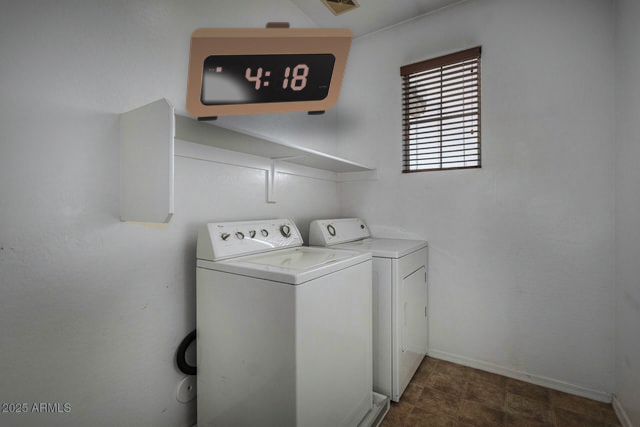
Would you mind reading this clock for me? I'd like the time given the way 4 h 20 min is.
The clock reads 4 h 18 min
